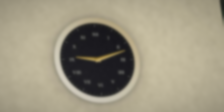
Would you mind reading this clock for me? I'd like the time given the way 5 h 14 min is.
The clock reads 9 h 12 min
